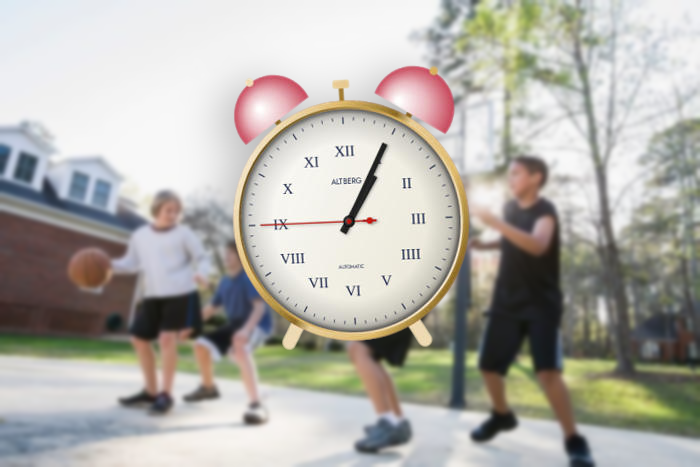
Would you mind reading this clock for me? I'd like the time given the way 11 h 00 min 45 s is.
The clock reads 1 h 04 min 45 s
